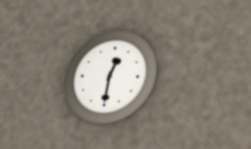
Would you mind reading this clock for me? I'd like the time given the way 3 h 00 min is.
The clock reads 12 h 30 min
